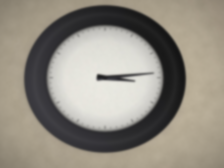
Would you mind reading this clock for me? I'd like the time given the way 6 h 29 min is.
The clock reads 3 h 14 min
